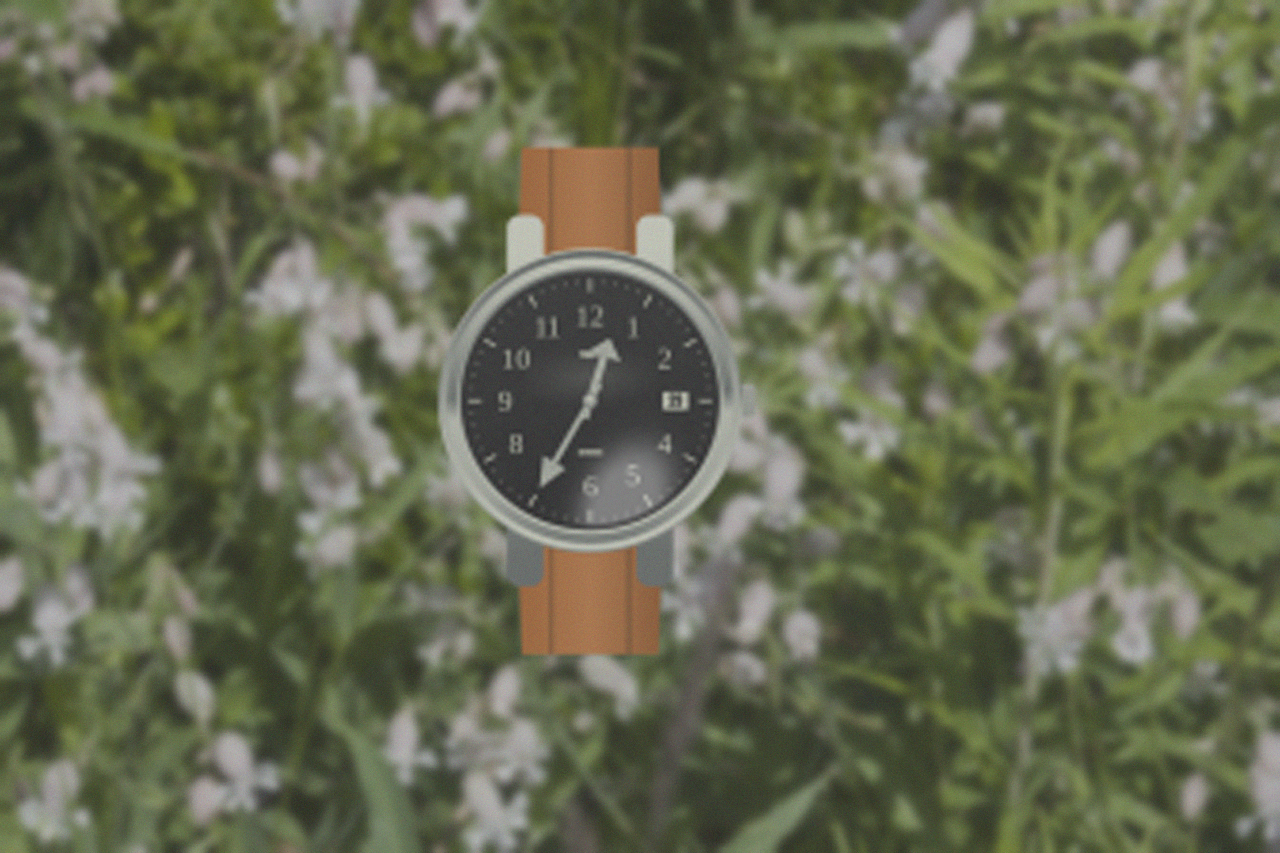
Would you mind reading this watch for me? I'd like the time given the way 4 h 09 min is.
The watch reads 12 h 35 min
